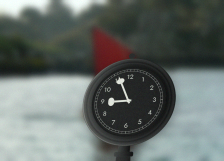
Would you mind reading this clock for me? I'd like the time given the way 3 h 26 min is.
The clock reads 8 h 56 min
